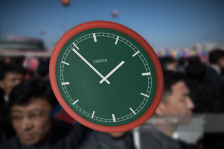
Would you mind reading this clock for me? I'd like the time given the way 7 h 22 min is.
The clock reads 1 h 54 min
